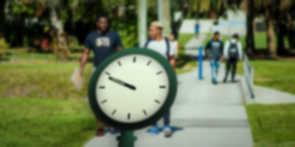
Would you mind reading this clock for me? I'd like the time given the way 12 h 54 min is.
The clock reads 9 h 49 min
